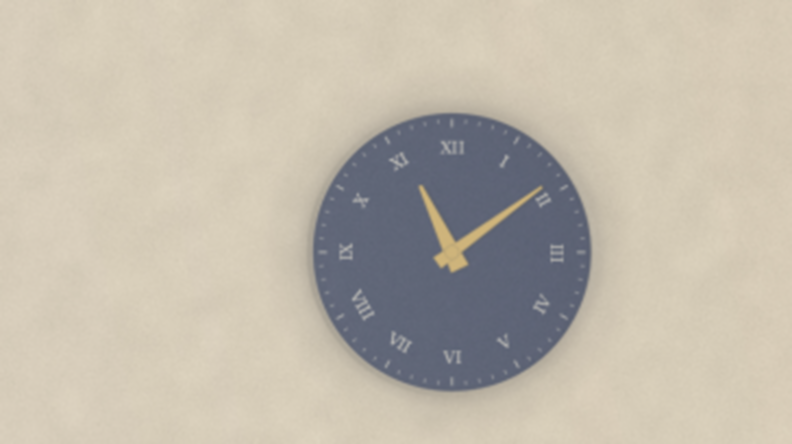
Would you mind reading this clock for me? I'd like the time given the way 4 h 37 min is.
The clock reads 11 h 09 min
